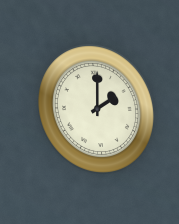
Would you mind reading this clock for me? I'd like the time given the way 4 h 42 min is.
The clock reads 2 h 01 min
